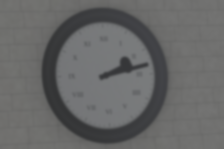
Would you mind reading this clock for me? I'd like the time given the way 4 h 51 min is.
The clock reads 2 h 13 min
